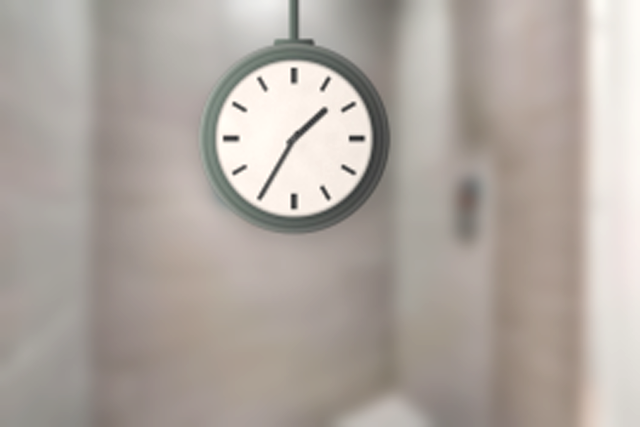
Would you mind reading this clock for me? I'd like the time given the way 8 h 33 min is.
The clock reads 1 h 35 min
